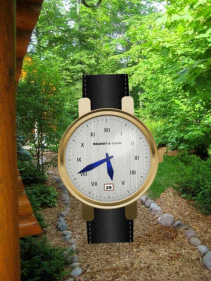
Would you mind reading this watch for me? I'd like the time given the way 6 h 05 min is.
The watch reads 5 h 41 min
